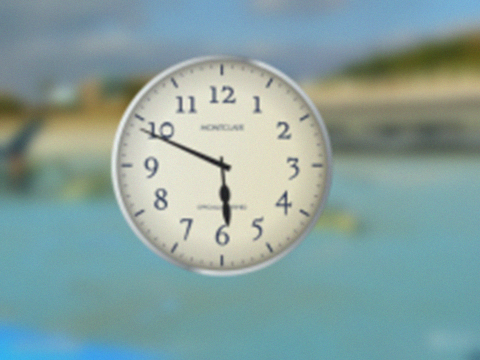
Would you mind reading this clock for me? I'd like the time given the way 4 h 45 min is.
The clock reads 5 h 49 min
